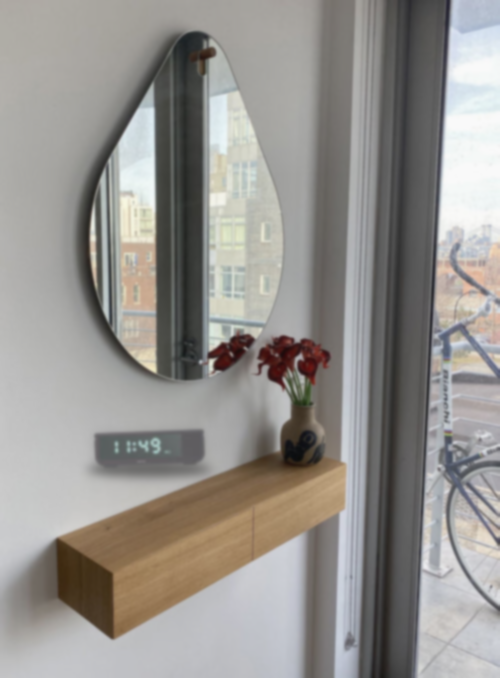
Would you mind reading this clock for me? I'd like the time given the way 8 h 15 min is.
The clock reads 11 h 49 min
